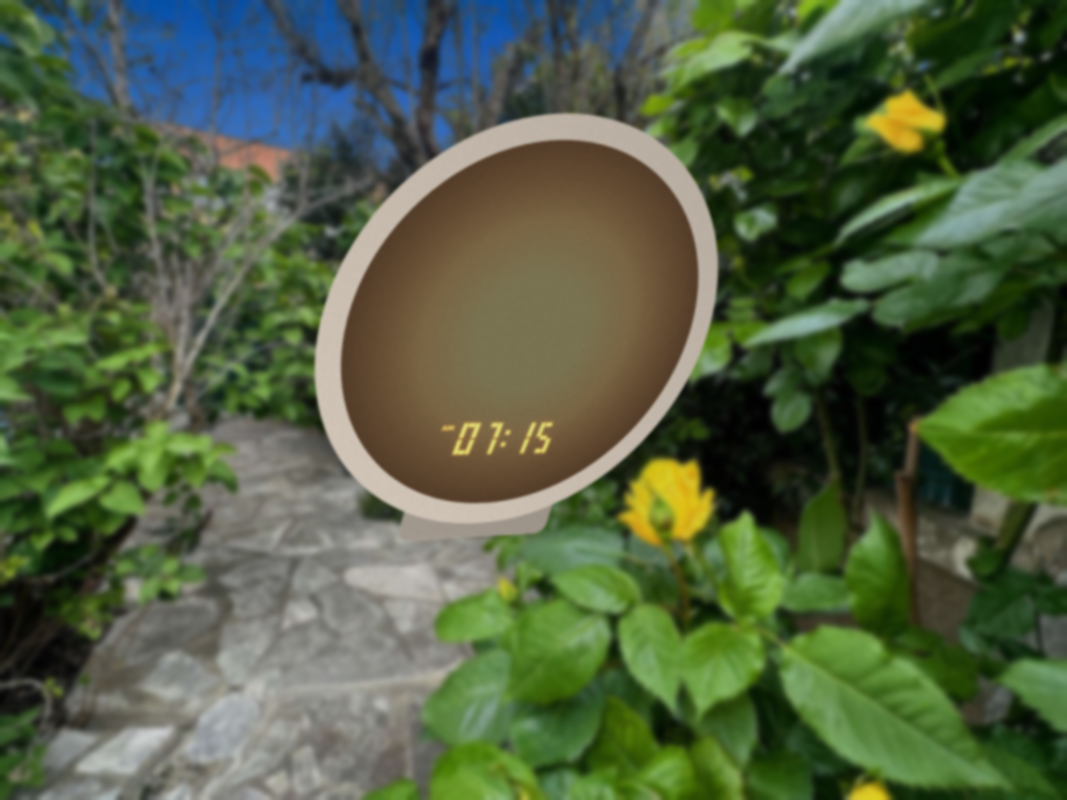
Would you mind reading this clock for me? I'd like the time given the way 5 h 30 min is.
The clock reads 7 h 15 min
